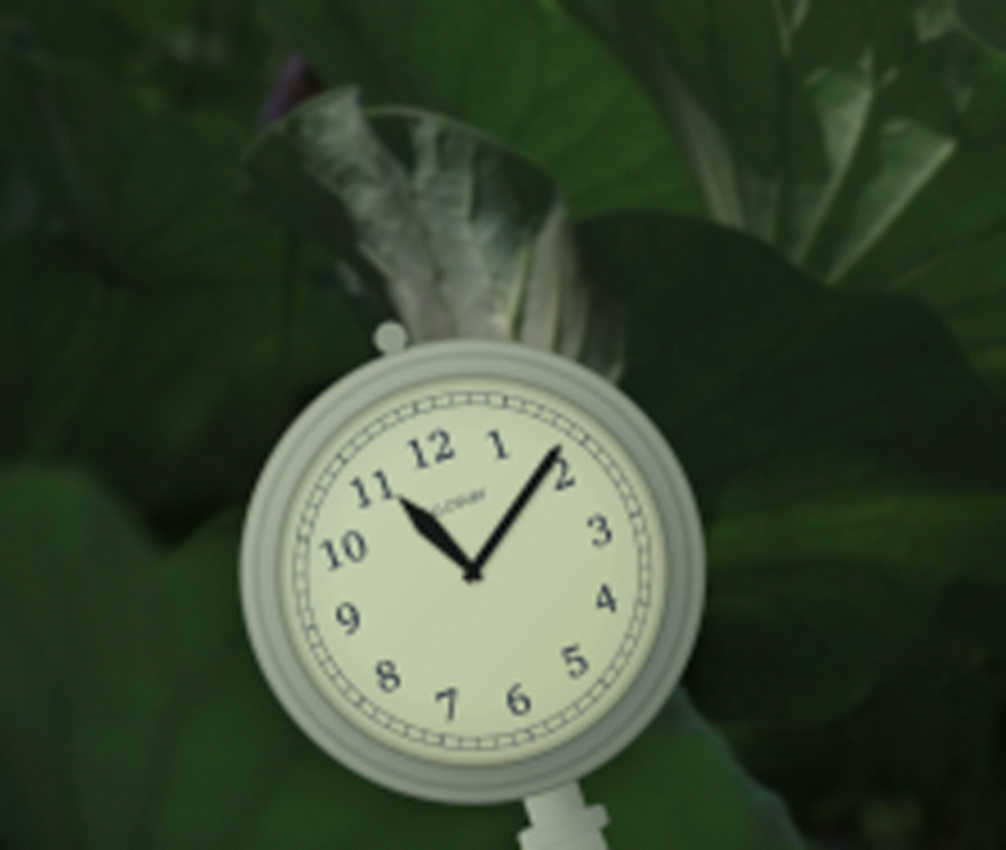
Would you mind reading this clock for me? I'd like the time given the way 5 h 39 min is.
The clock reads 11 h 09 min
